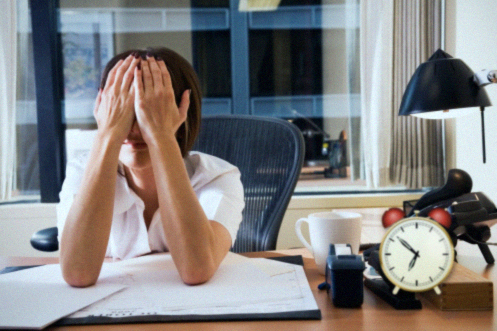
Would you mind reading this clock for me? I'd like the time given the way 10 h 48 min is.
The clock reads 6 h 52 min
